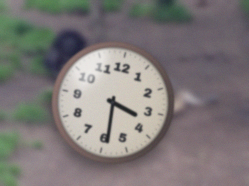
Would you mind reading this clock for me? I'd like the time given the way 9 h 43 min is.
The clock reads 3 h 29 min
